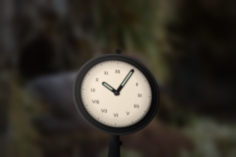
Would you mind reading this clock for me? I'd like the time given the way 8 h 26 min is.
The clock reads 10 h 05 min
